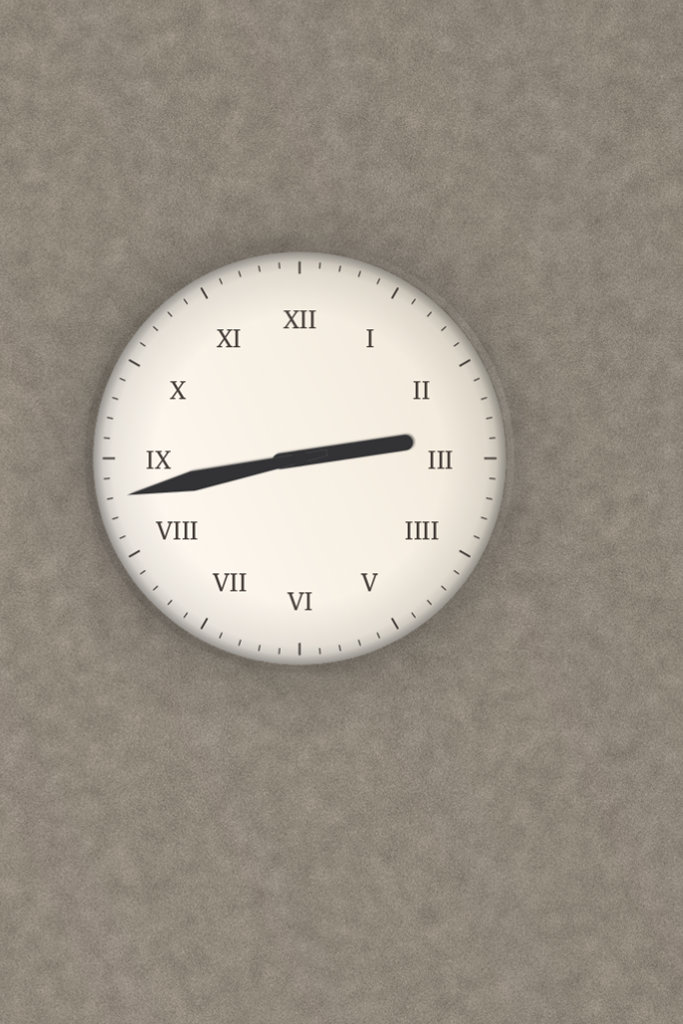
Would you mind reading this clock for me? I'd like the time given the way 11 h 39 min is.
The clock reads 2 h 43 min
